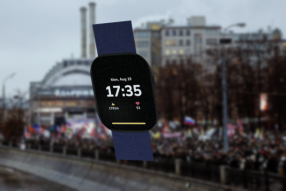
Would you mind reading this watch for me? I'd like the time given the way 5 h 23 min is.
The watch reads 17 h 35 min
